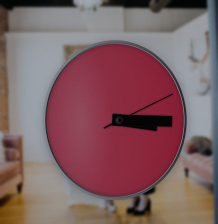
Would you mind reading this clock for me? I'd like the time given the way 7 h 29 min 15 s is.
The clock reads 3 h 15 min 11 s
